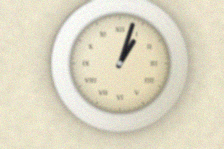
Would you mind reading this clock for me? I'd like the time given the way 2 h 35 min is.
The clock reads 1 h 03 min
